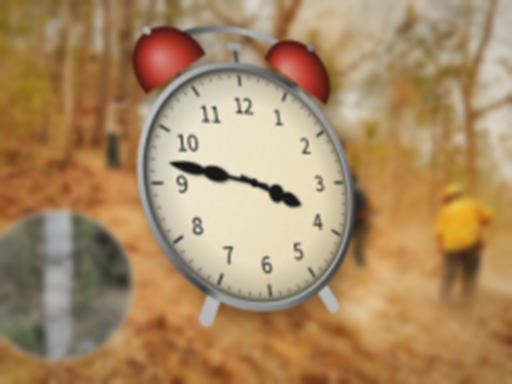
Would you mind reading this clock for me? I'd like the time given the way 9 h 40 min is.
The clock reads 3 h 47 min
